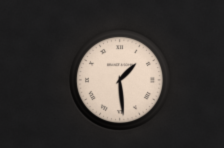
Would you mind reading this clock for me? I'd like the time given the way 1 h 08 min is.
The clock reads 1 h 29 min
